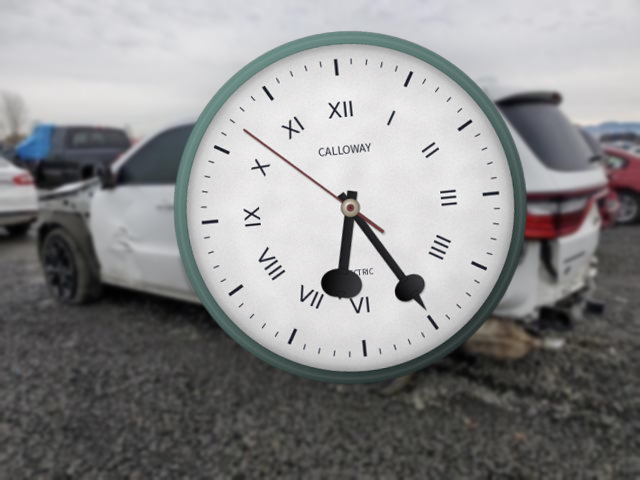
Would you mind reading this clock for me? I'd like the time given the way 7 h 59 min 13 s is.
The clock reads 6 h 24 min 52 s
